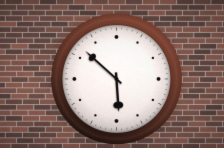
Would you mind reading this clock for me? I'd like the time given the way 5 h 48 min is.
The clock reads 5 h 52 min
